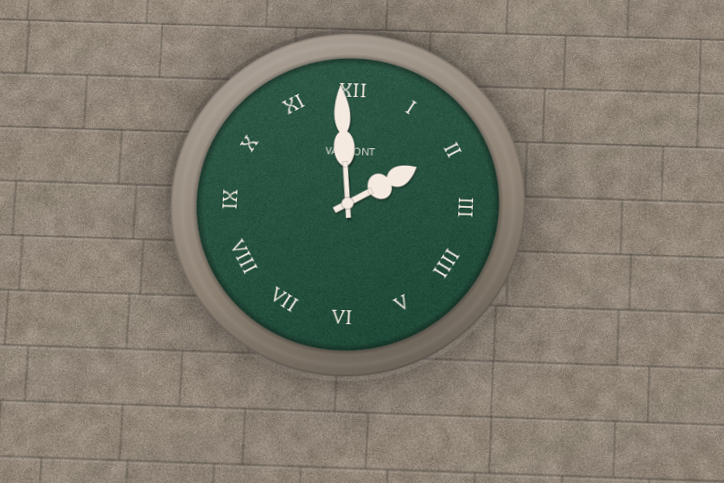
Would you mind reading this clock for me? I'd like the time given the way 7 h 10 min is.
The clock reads 1 h 59 min
